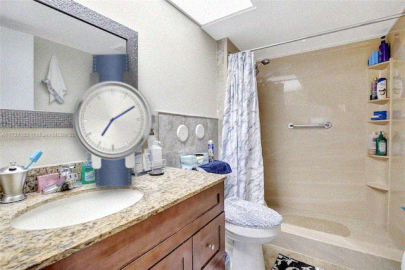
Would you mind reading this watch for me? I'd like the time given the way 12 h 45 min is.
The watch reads 7 h 10 min
